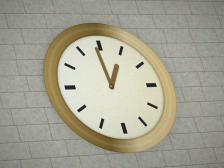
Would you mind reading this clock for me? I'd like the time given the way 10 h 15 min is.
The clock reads 12 h 59 min
